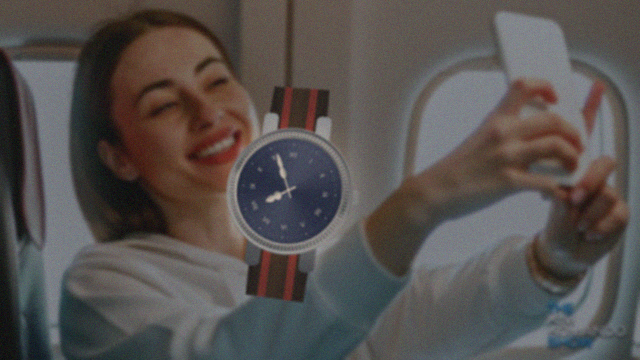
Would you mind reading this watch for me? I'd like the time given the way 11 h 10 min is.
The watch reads 7 h 56 min
